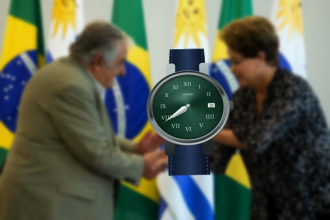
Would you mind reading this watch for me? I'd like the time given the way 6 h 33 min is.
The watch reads 7 h 39 min
